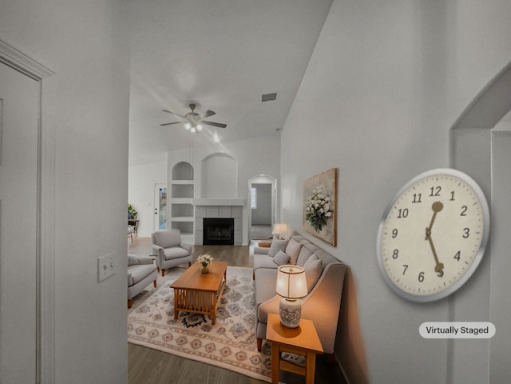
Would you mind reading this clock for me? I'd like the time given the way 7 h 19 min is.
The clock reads 12 h 25 min
